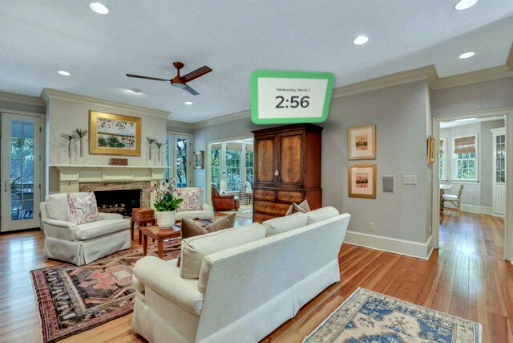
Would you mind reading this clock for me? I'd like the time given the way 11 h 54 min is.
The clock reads 2 h 56 min
